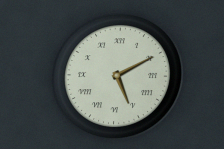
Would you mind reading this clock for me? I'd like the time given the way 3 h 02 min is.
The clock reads 5 h 10 min
